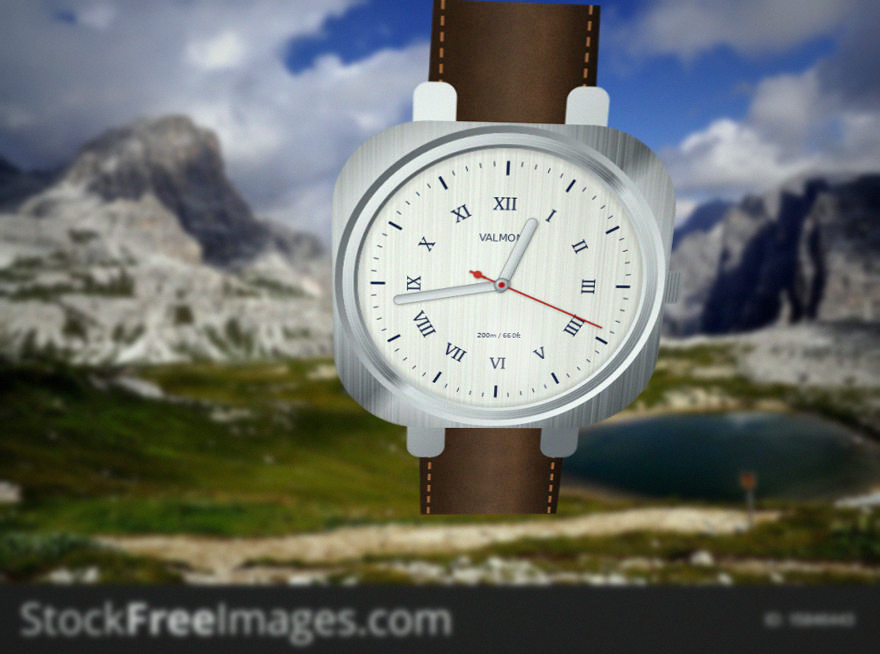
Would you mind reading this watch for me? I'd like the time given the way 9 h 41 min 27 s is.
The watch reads 12 h 43 min 19 s
